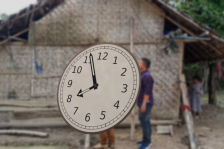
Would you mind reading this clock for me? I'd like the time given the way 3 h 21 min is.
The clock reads 7 h 56 min
